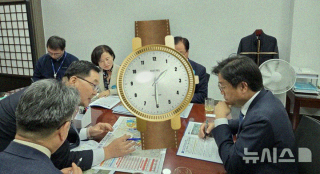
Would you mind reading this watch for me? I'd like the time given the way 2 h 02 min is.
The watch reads 1 h 30 min
